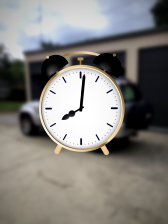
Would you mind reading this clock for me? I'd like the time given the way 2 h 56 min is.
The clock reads 8 h 01 min
